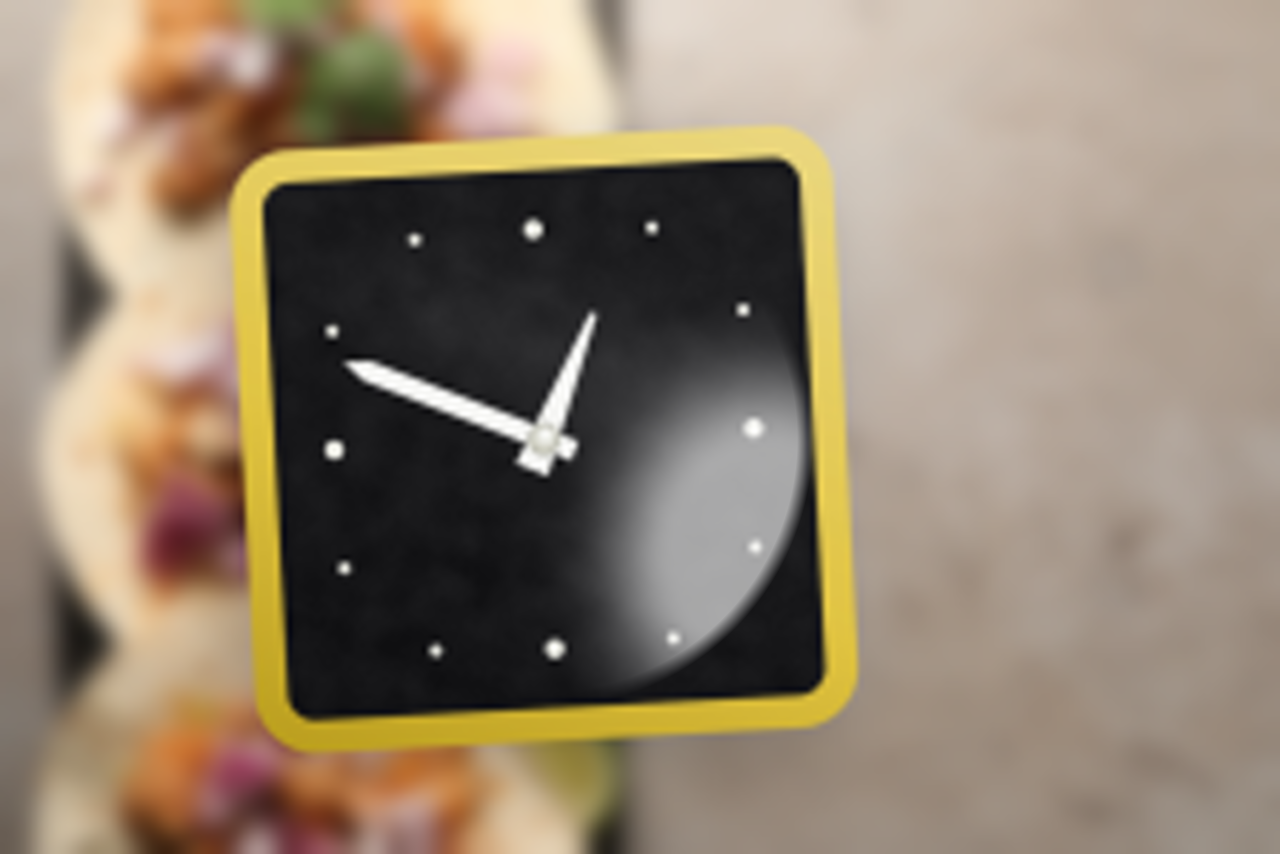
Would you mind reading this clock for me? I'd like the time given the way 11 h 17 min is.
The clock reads 12 h 49 min
